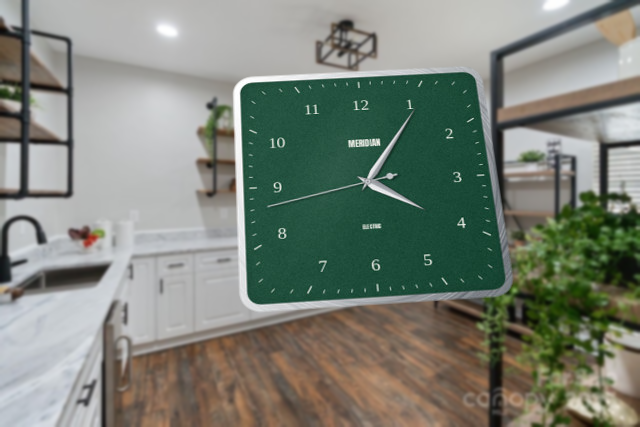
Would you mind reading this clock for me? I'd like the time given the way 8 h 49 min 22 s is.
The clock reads 4 h 05 min 43 s
